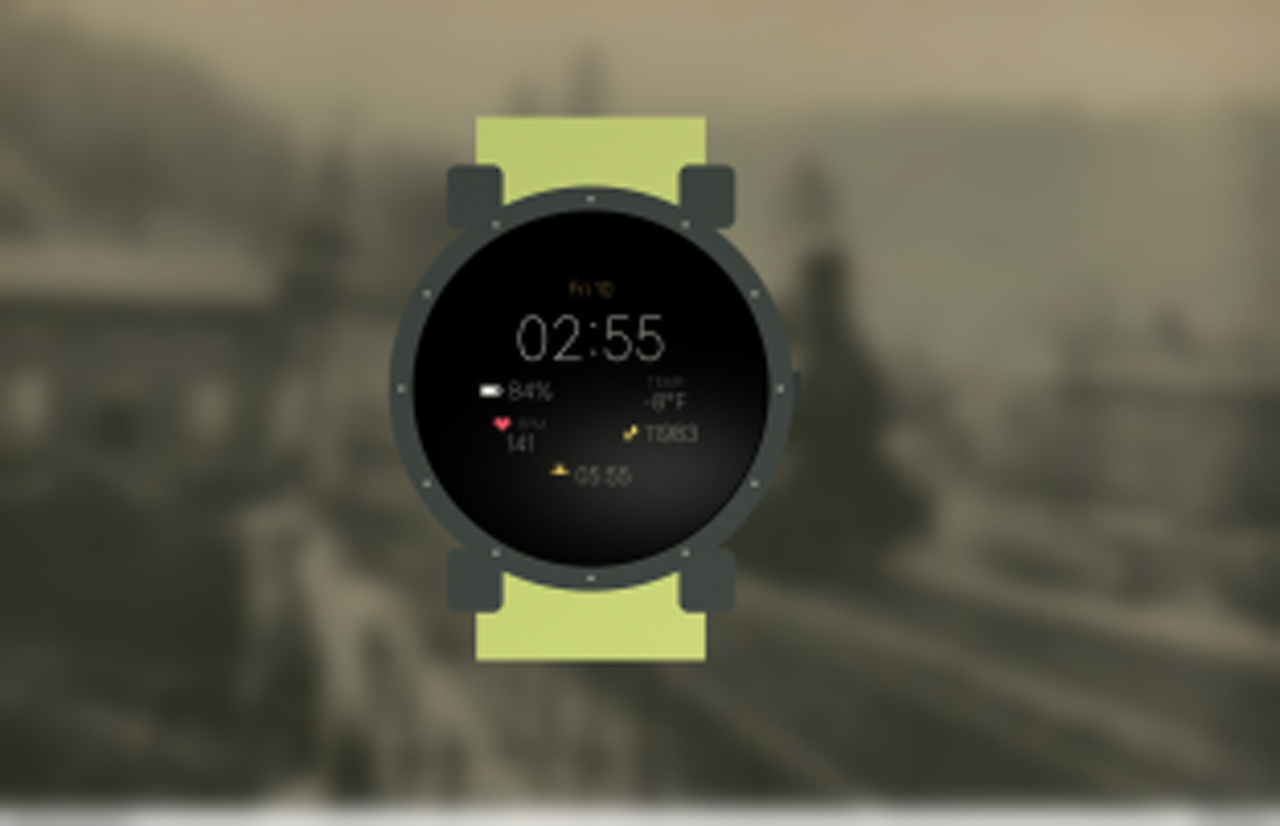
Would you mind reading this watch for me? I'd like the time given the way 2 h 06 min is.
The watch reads 2 h 55 min
